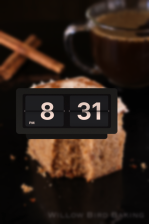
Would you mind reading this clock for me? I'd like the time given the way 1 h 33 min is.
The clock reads 8 h 31 min
